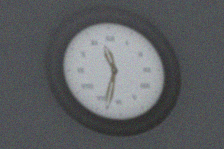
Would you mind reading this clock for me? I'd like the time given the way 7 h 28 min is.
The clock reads 11 h 33 min
